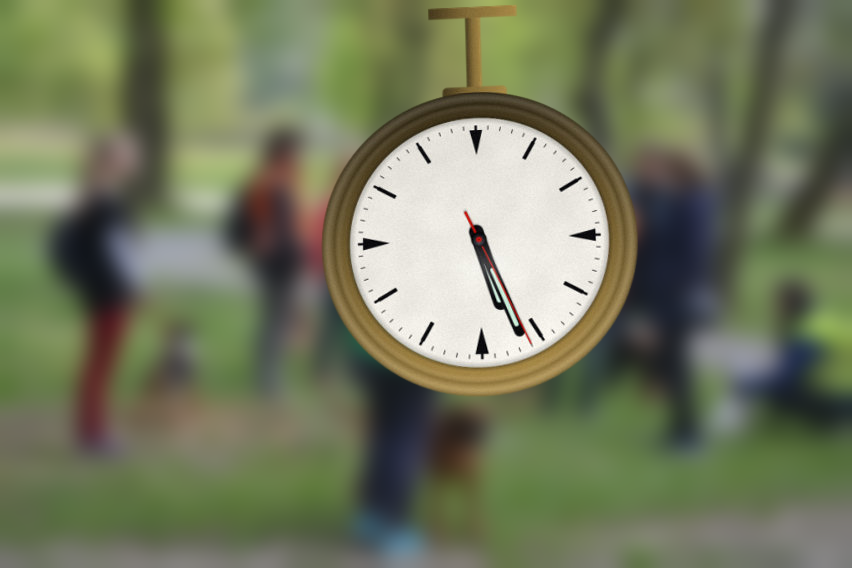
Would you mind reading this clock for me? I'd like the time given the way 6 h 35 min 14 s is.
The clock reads 5 h 26 min 26 s
